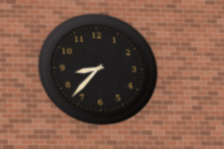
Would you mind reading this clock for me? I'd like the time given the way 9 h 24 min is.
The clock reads 8 h 37 min
